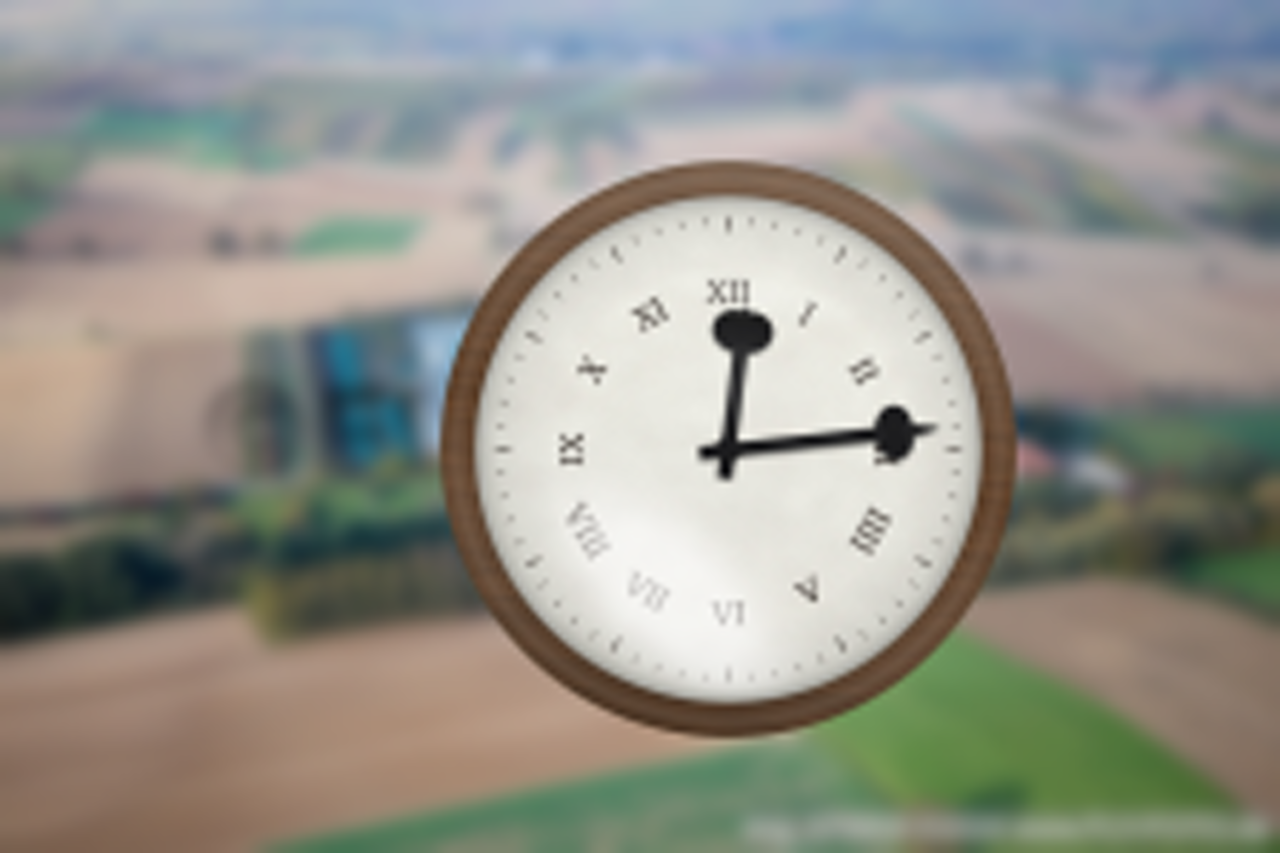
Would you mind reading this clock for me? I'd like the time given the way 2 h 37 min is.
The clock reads 12 h 14 min
